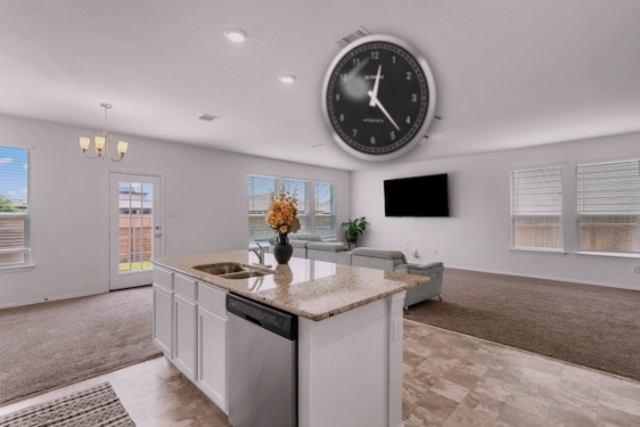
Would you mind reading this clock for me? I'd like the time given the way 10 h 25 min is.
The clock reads 12 h 23 min
